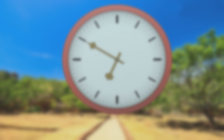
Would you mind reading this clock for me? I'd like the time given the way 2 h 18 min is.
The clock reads 6 h 50 min
